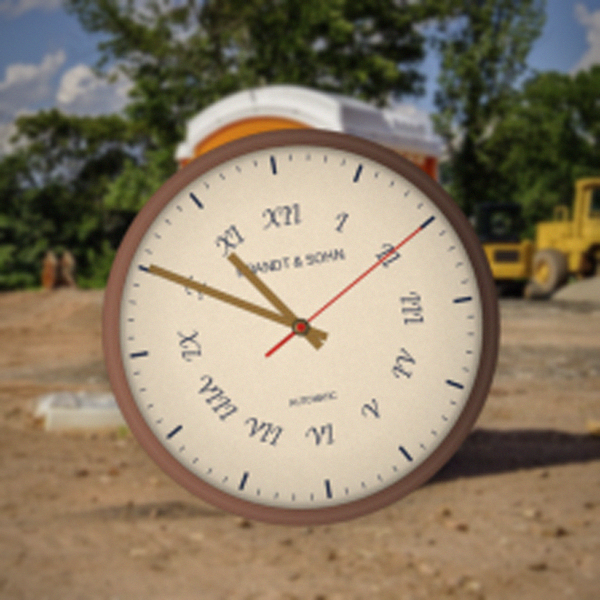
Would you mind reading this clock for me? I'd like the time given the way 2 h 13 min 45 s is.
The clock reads 10 h 50 min 10 s
